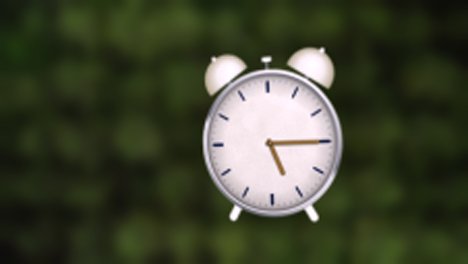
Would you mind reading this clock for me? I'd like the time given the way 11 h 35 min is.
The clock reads 5 h 15 min
